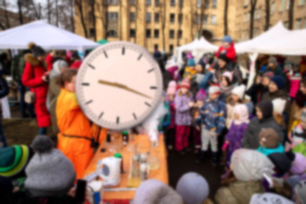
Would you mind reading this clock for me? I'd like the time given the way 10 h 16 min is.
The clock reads 9 h 18 min
